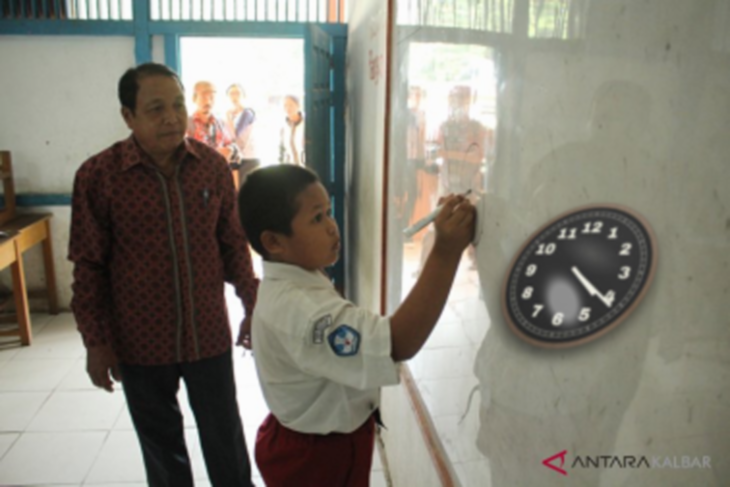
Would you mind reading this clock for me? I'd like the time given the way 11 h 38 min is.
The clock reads 4 h 21 min
